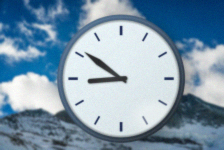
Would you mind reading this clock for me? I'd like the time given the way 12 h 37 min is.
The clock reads 8 h 51 min
